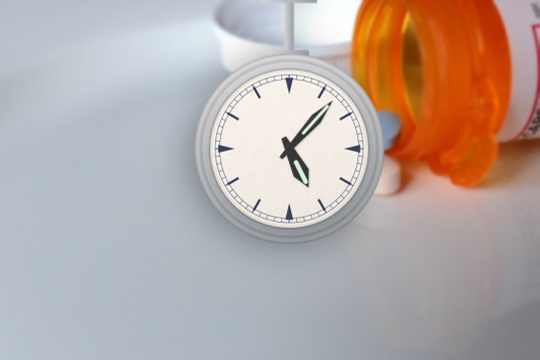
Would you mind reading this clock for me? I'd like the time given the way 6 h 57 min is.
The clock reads 5 h 07 min
